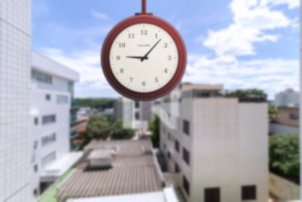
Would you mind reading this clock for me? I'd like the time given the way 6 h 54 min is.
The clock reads 9 h 07 min
